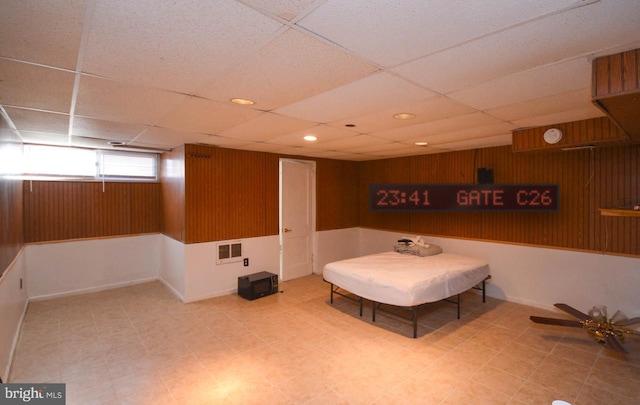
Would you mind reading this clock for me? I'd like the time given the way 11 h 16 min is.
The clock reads 23 h 41 min
